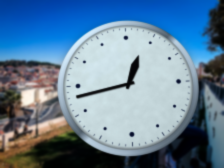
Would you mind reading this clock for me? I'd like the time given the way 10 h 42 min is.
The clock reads 12 h 43 min
